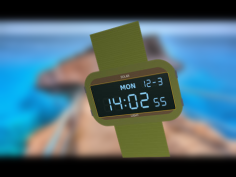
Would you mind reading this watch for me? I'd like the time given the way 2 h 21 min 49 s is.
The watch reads 14 h 02 min 55 s
